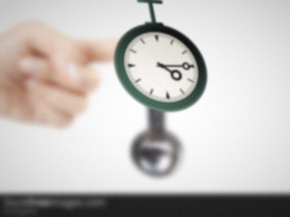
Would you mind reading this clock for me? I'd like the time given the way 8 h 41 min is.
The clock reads 4 h 15 min
